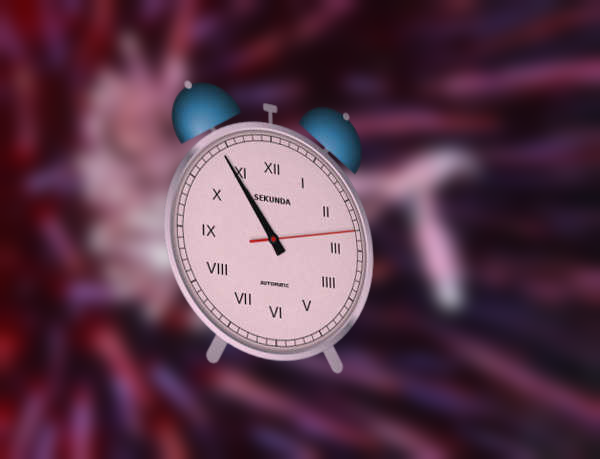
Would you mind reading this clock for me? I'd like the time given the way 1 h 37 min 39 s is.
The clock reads 10 h 54 min 13 s
